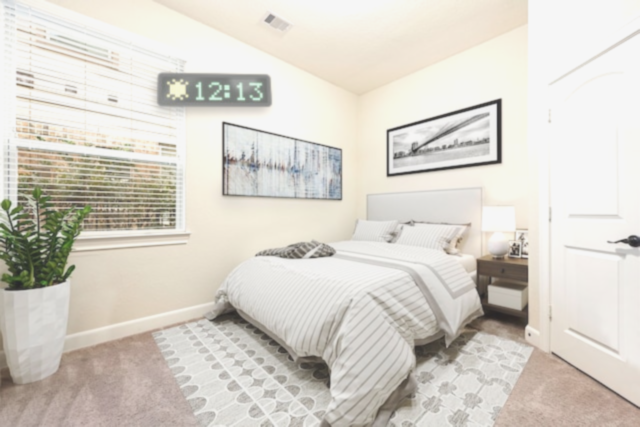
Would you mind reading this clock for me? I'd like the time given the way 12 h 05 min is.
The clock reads 12 h 13 min
